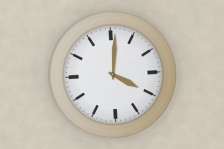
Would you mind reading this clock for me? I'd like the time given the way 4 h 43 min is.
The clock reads 4 h 01 min
